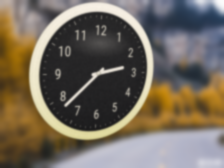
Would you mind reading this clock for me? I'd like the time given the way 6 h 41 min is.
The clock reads 2 h 38 min
